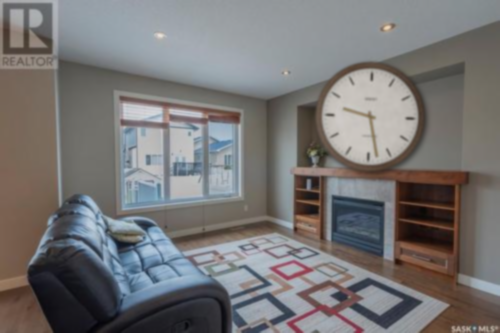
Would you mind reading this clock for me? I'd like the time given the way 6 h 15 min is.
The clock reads 9 h 28 min
